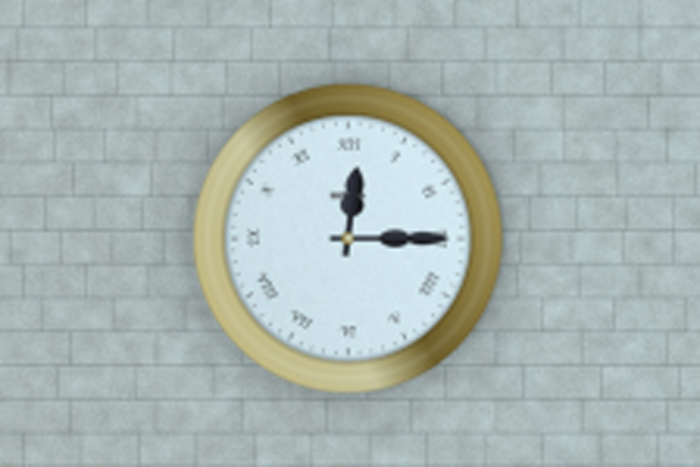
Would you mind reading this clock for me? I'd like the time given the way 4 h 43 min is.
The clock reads 12 h 15 min
